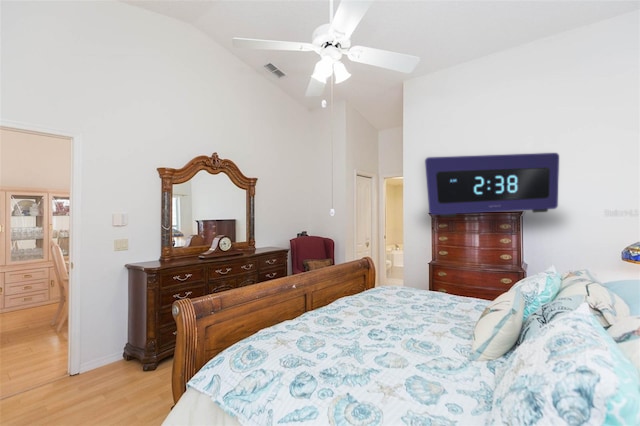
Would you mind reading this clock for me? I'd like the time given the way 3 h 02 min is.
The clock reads 2 h 38 min
